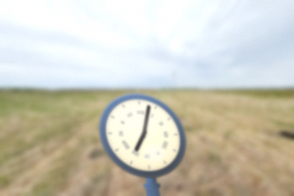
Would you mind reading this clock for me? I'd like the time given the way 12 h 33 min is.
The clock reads 7 h 03 min
